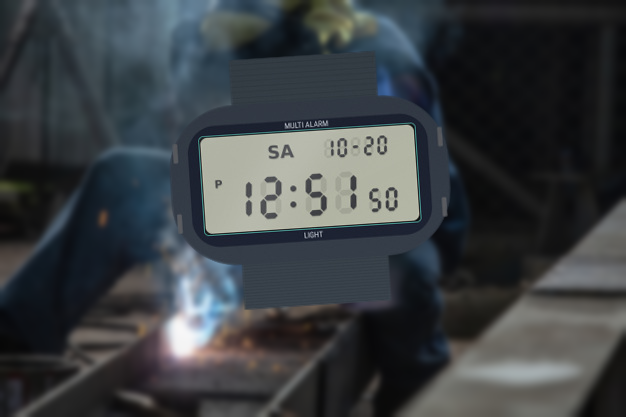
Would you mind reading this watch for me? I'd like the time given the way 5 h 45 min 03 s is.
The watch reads 12 h 51 min 50 s
